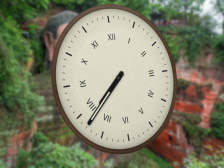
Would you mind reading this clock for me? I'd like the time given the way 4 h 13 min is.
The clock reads 7 h 38 min
